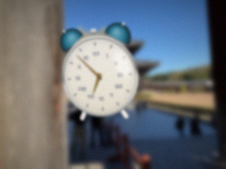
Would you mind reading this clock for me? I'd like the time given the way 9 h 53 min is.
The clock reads 6 h 53 min
